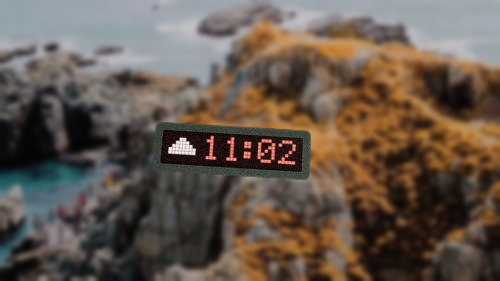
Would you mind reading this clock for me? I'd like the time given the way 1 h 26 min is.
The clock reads 11 h 02 min
